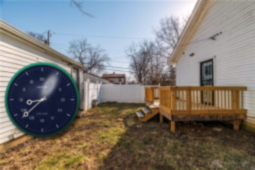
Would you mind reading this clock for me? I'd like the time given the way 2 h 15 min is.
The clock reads 8 h 38 min
